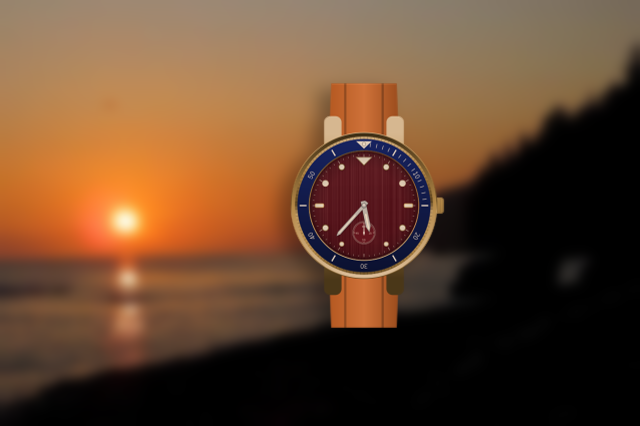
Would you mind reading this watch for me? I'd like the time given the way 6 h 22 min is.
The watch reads 5 h 37 min
